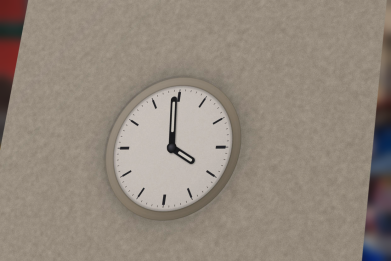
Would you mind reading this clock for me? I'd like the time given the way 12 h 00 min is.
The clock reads 3 h 59 min
